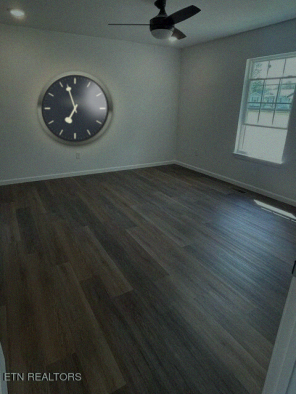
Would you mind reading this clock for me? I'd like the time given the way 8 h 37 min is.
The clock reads 6 h 57 min
